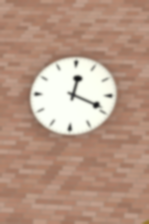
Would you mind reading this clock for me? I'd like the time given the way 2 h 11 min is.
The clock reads 12 h 19 min
